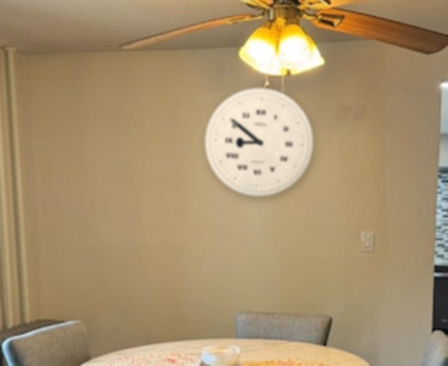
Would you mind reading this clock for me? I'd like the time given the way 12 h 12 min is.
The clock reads 8 h 51 min
